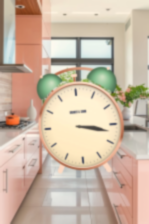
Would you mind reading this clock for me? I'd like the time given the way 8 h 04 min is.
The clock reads 3 h 17 min
